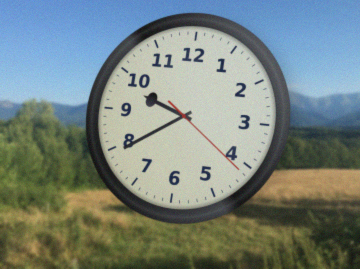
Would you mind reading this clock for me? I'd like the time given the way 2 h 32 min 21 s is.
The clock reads 9 h 39 min 21 s
